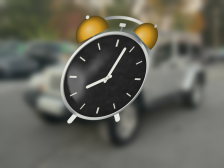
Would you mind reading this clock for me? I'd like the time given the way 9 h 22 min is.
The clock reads 8 h 03 min
